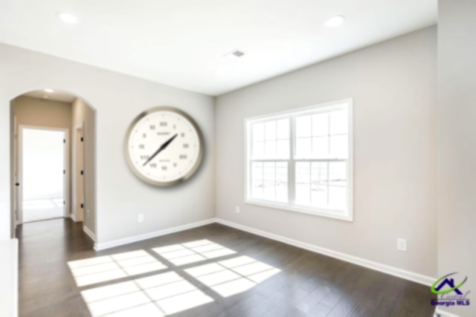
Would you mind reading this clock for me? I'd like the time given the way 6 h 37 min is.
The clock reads 1 h 38 min
